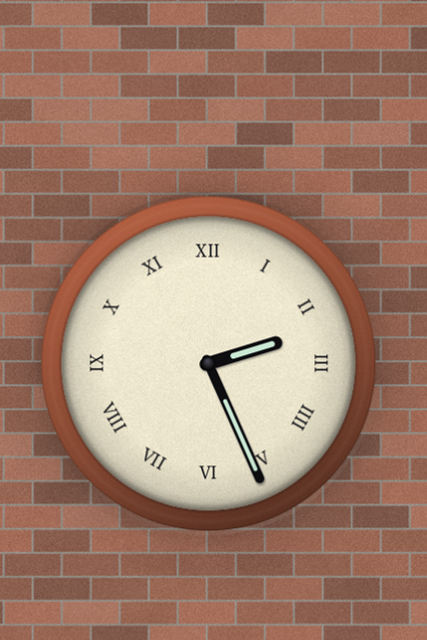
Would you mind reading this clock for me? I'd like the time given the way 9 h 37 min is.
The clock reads 2 h 26 min
